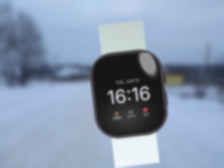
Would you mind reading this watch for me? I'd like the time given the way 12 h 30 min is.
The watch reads 16 h 16 min
